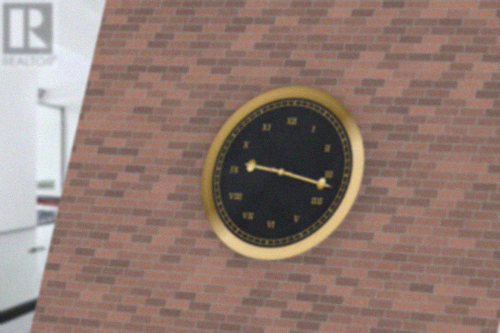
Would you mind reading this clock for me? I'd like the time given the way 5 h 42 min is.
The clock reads 9 h 17 min
